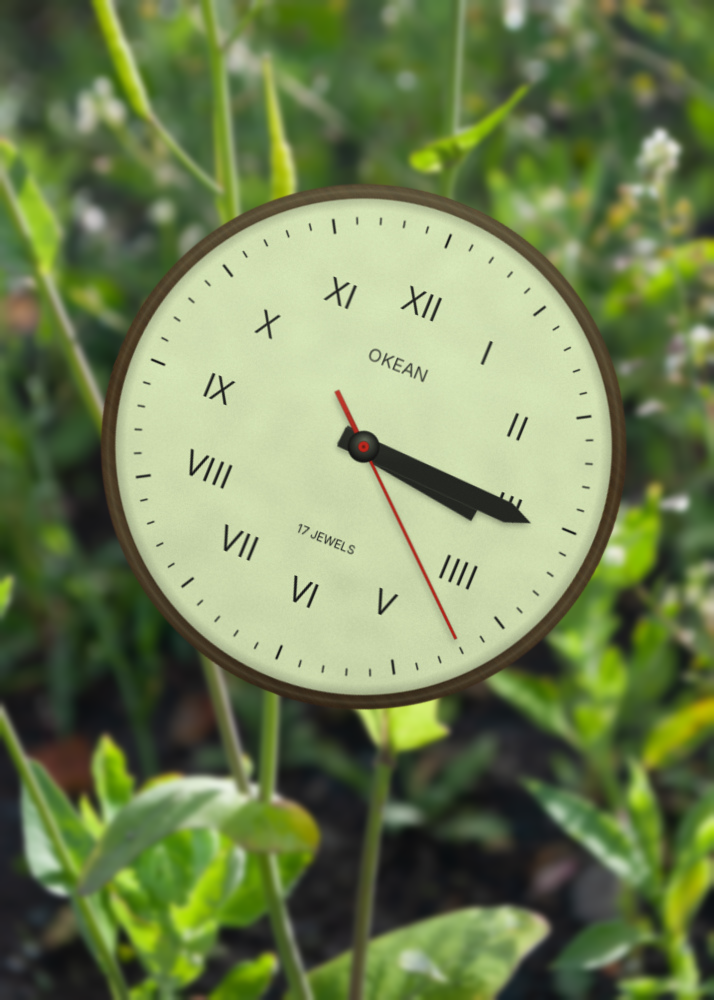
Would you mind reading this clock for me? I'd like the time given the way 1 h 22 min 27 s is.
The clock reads 3 h 15 min 22 s
